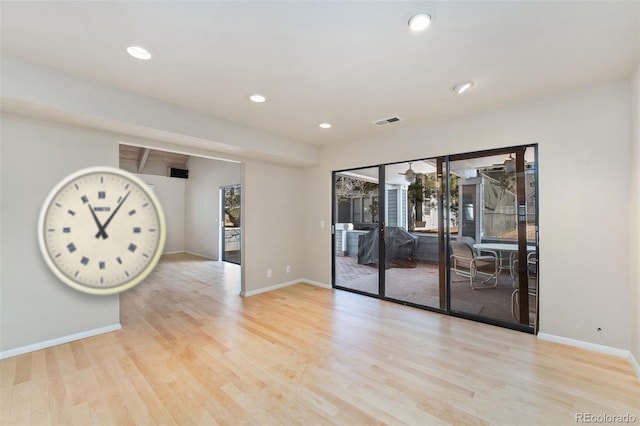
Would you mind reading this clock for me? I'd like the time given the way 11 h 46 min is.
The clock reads 11 h 06 min
